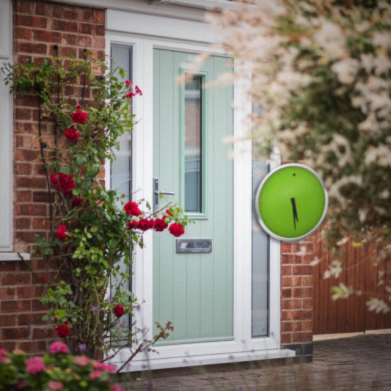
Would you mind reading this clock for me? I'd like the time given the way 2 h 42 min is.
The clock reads 5 h 29 min
